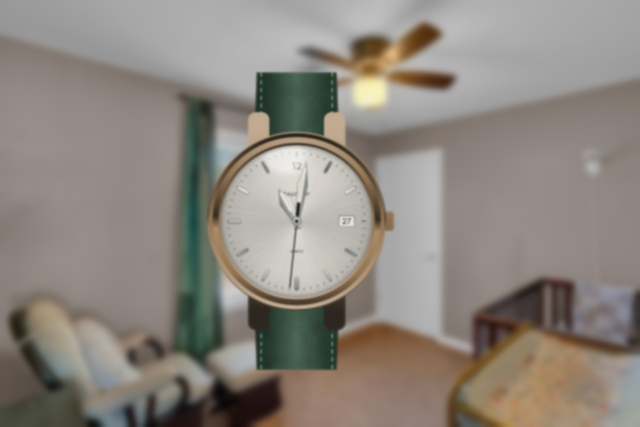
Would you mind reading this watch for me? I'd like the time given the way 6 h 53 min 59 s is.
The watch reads 11 h 01 min 31 s
